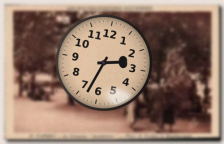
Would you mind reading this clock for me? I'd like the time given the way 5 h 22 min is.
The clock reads 2 h 33 min
